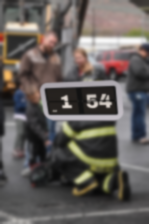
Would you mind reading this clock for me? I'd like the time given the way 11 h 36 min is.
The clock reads 1 h 54 min
